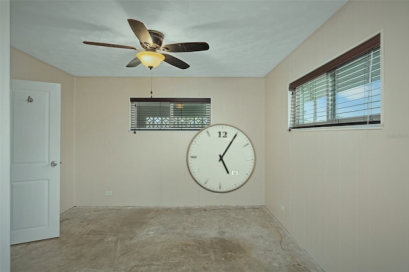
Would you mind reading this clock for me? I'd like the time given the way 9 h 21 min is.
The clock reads 5 h 05 min
